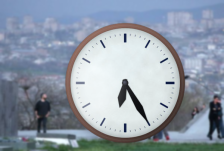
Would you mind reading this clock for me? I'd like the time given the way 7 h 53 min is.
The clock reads 6 h 25 min
